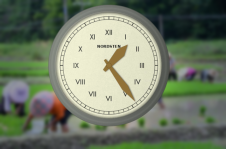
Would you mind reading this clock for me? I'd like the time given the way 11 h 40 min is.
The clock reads 1 h 24 min
